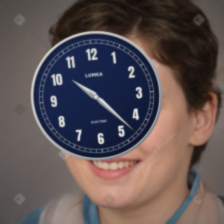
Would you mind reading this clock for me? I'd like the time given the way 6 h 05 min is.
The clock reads 10 h 23 min
